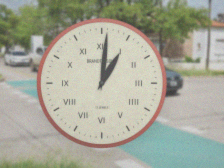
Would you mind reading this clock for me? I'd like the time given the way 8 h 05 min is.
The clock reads 1 h 01 min
